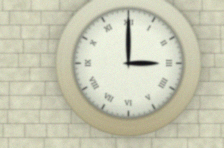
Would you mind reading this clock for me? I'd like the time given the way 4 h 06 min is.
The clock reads 3 h 00 min
